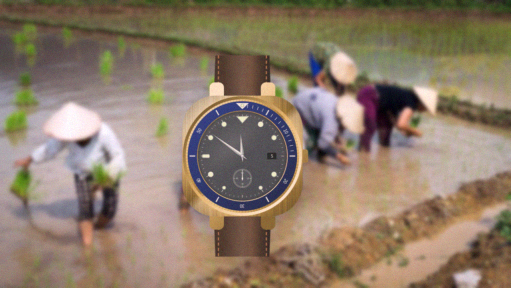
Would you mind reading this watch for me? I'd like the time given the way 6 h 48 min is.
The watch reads 11 h 51 min
